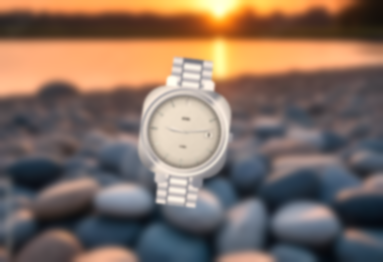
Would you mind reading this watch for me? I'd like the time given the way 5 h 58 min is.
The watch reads 9 h 13 min
